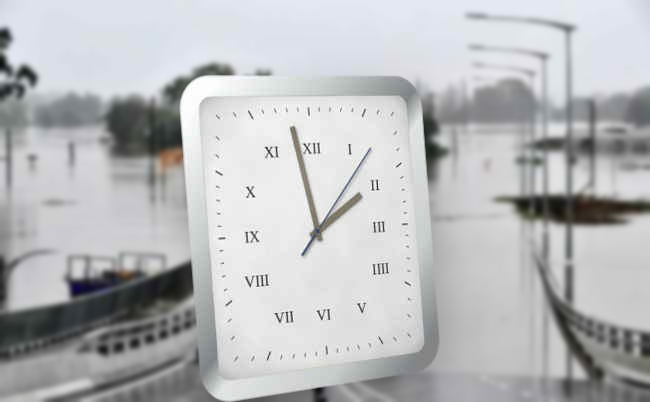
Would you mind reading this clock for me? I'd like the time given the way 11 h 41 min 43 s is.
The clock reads 1 h 58 min 07 s
